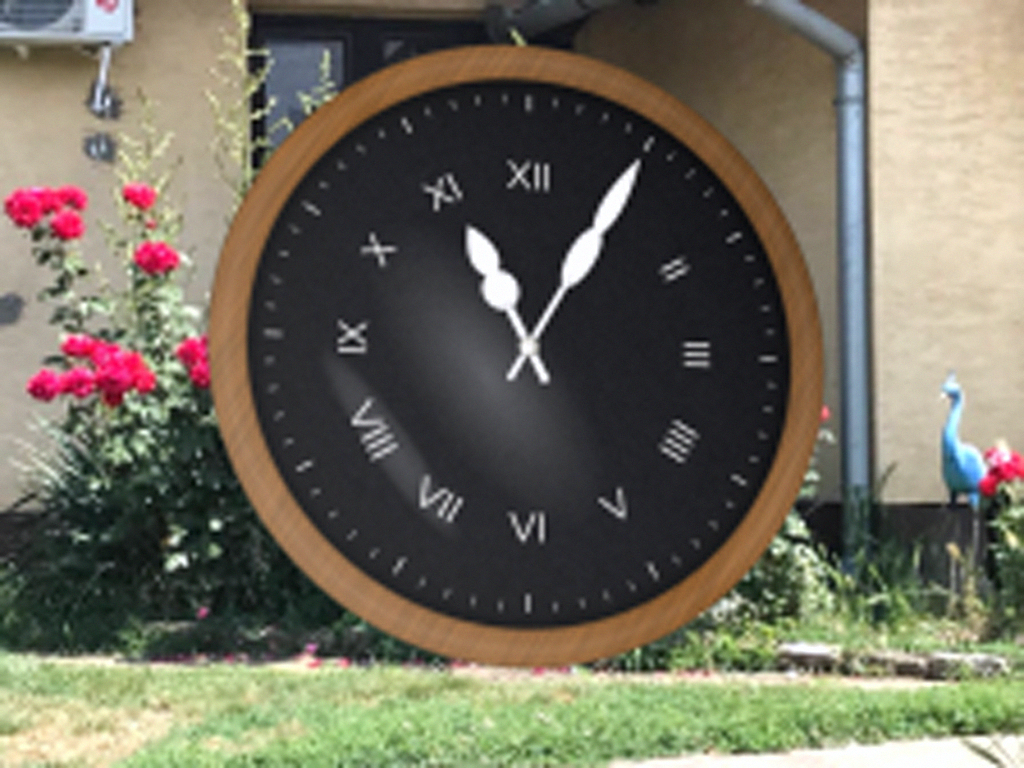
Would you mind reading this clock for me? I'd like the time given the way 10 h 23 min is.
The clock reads 11 h 05 min
